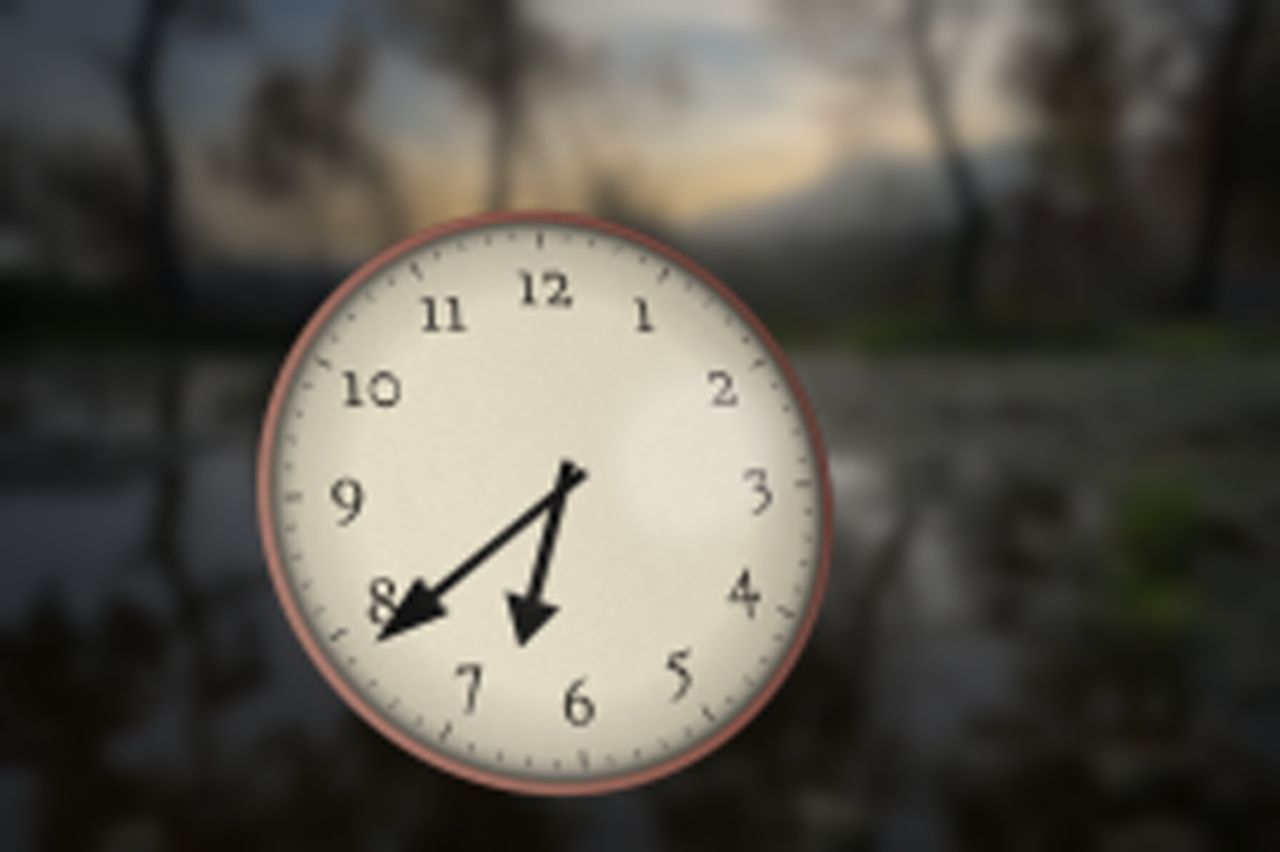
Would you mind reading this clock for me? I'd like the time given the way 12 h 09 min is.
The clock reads 6 h 39 min
